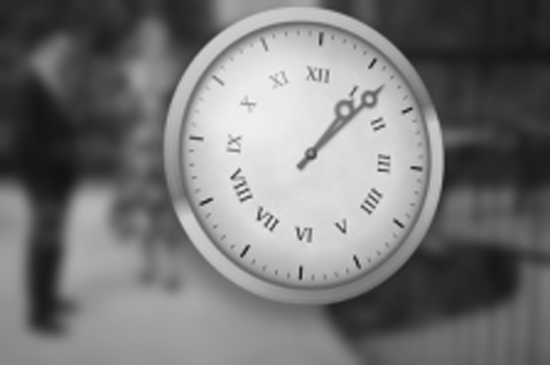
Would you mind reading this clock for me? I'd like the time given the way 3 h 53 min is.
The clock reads 1 h 07 min
